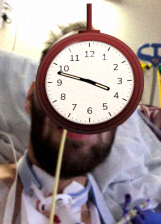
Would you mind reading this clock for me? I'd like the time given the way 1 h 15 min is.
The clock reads 3 h 48 min
